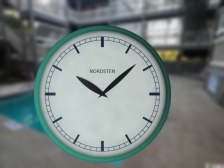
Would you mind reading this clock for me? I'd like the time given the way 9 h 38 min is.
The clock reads 10 h 08 min
